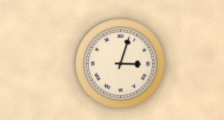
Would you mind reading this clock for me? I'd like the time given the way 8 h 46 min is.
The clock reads 3 h 03 min
